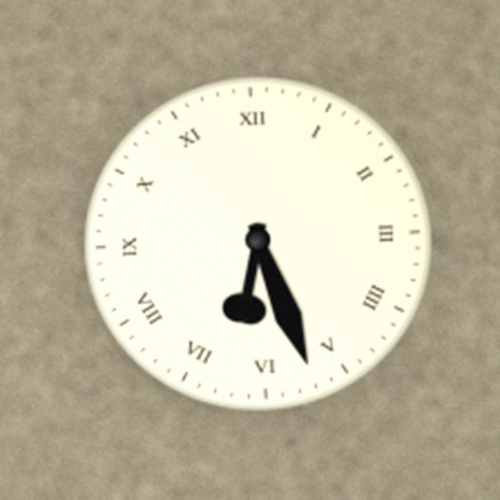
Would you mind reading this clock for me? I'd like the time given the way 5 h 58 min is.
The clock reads 6 h 27 min
